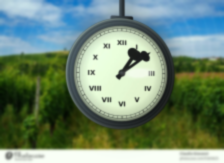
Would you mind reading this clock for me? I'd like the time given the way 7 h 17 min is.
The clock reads 1 h 09 min
